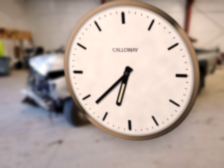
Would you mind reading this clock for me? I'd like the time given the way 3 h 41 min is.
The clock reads 6 h 38 min
